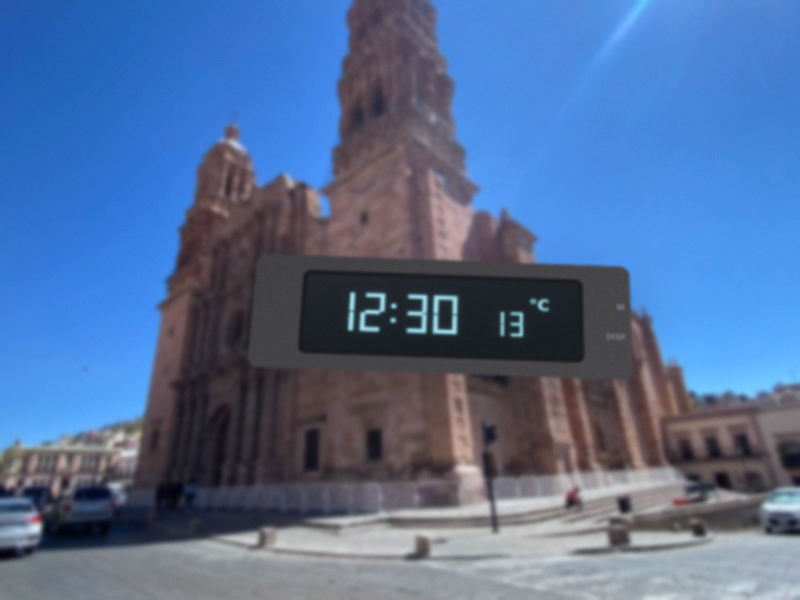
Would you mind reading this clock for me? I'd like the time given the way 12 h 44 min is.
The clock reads 12 h 30 min
